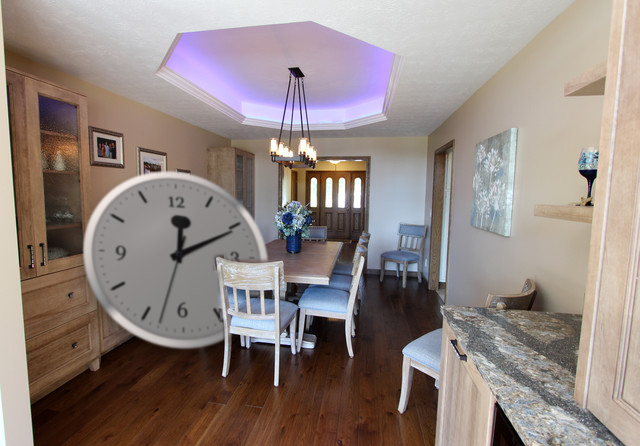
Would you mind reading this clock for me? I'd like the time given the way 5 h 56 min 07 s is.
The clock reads 12 h 10 min 33 s
